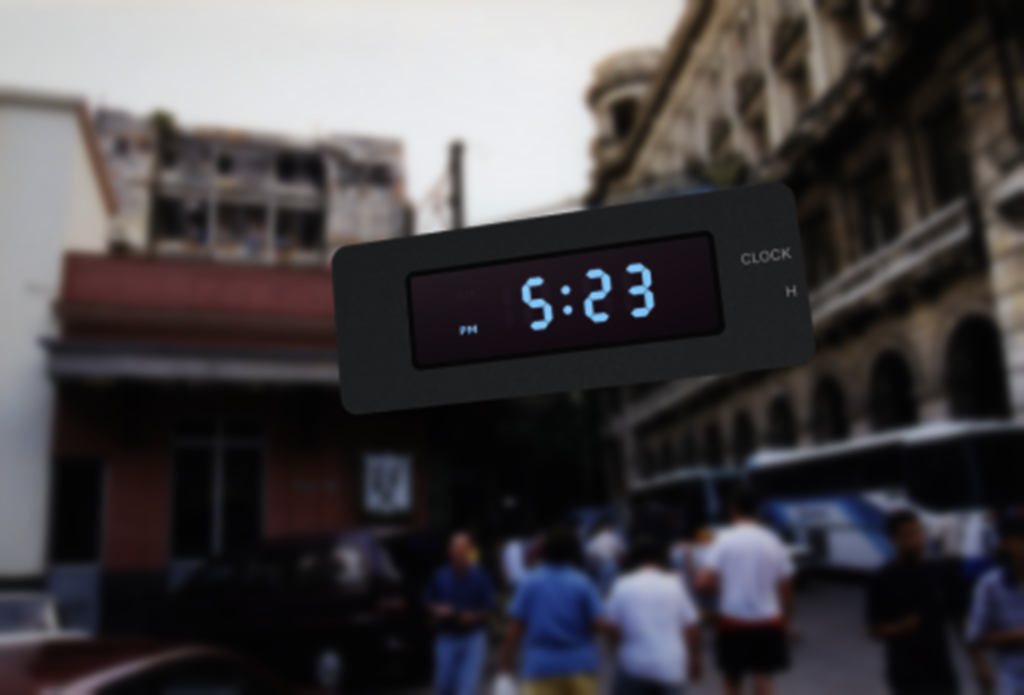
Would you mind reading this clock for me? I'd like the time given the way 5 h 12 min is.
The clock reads 5 h 23 min
